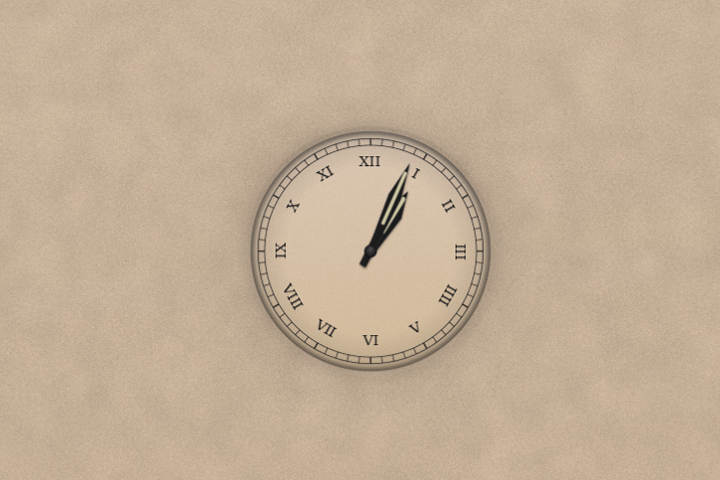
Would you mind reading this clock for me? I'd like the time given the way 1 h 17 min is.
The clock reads 1 h 04 min
